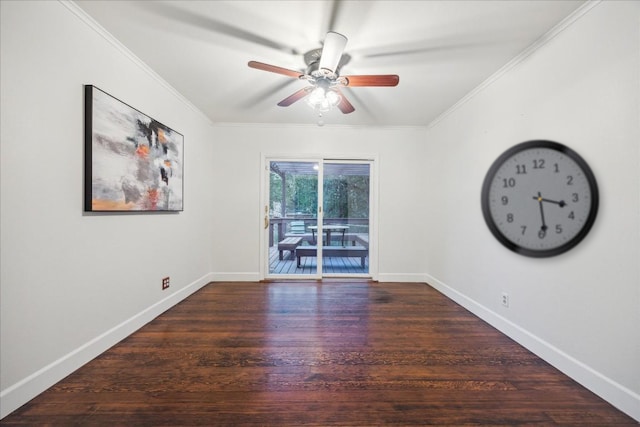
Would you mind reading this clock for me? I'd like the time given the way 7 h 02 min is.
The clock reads 3 h 29 min
